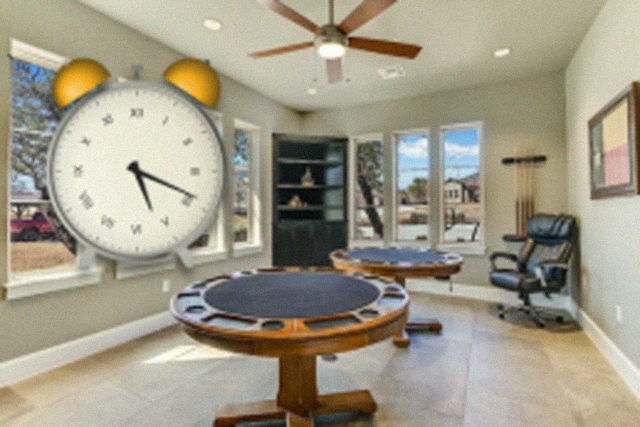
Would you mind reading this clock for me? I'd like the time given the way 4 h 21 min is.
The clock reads 5 h 19 min
